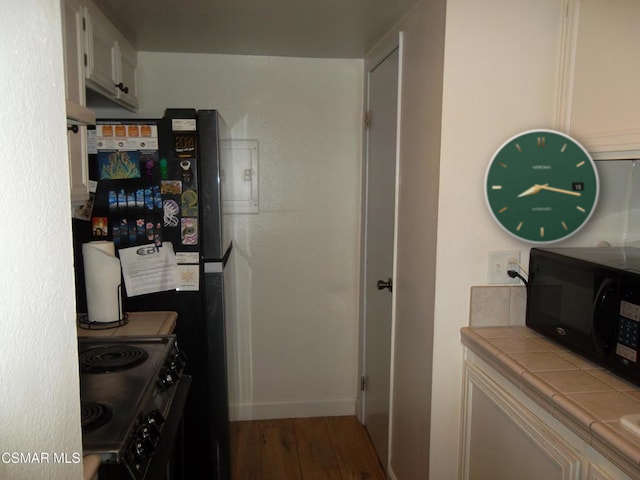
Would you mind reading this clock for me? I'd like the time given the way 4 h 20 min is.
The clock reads 8 h 17 min
